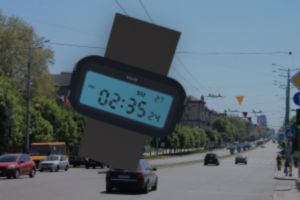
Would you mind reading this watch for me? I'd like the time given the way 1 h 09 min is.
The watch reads 2 h 35 min
